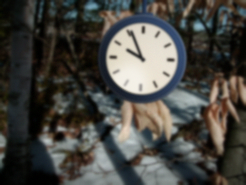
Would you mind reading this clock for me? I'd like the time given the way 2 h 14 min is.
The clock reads 9 h 56 min
